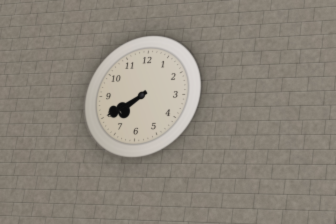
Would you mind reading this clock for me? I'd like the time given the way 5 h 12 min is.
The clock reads 7 h 40 min
